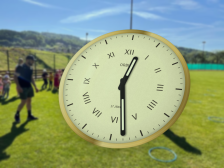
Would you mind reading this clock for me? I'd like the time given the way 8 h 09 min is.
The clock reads 12 h 28 min
